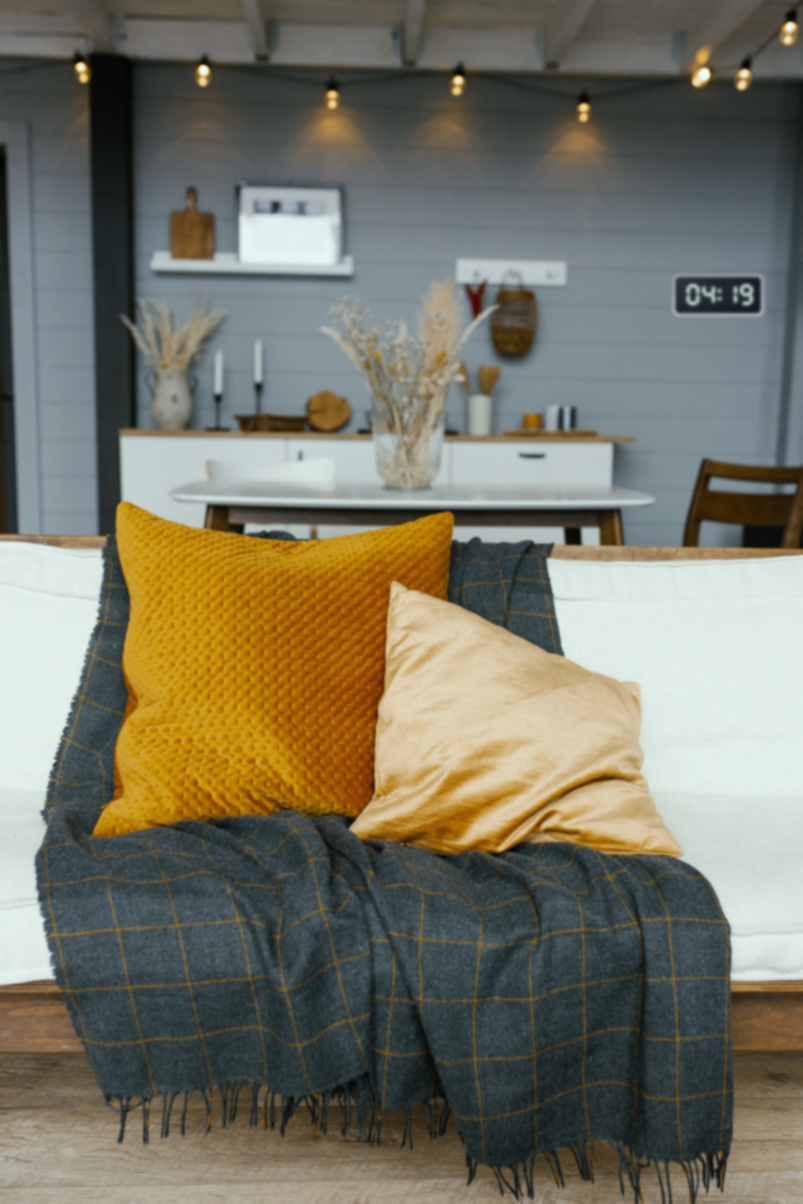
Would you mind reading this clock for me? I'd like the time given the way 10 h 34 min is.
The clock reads 4 h 19 min
